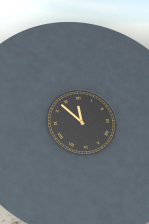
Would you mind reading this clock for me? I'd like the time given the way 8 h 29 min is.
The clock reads 11 h 53 min
